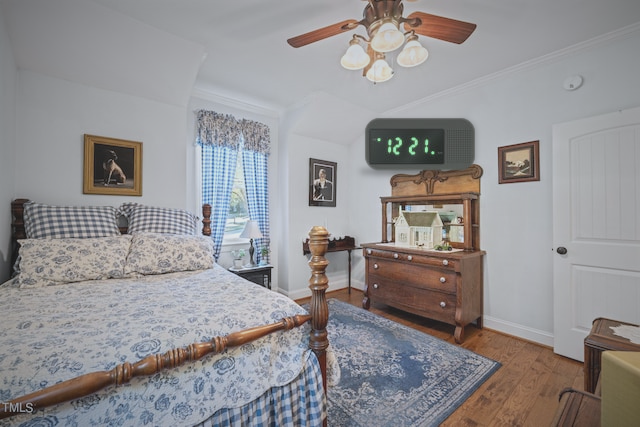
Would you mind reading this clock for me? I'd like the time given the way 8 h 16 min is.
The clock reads 12 h 21 min
